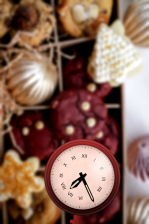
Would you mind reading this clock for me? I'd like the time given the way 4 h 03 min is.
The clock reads 7 h 25 min
